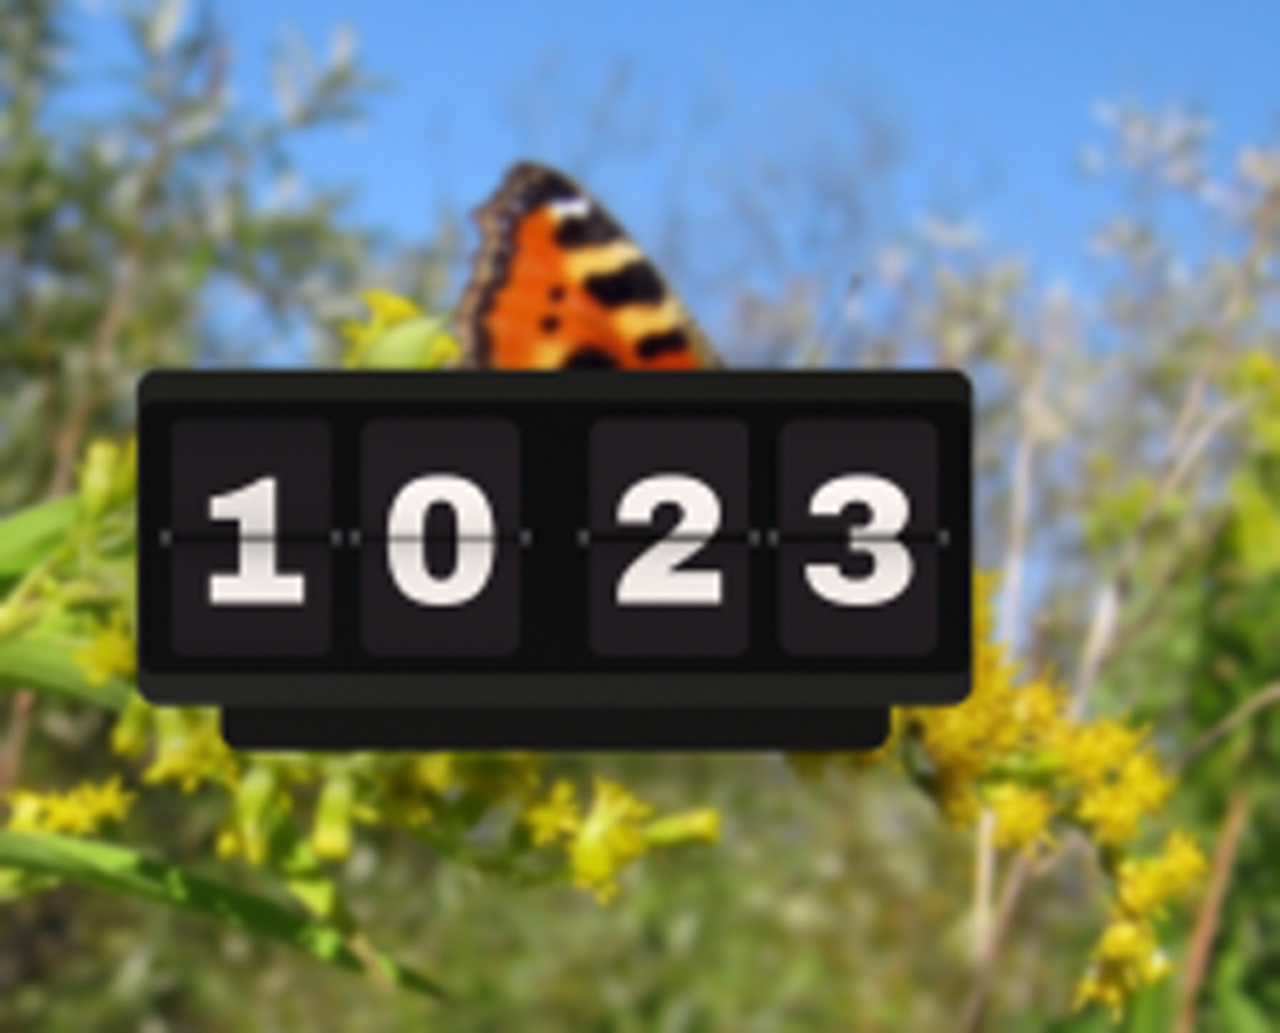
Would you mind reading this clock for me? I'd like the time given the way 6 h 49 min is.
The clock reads 10 h 23 min
